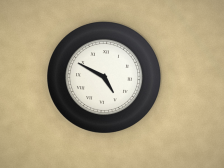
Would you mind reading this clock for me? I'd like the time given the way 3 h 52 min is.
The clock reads 4 h 49 min
